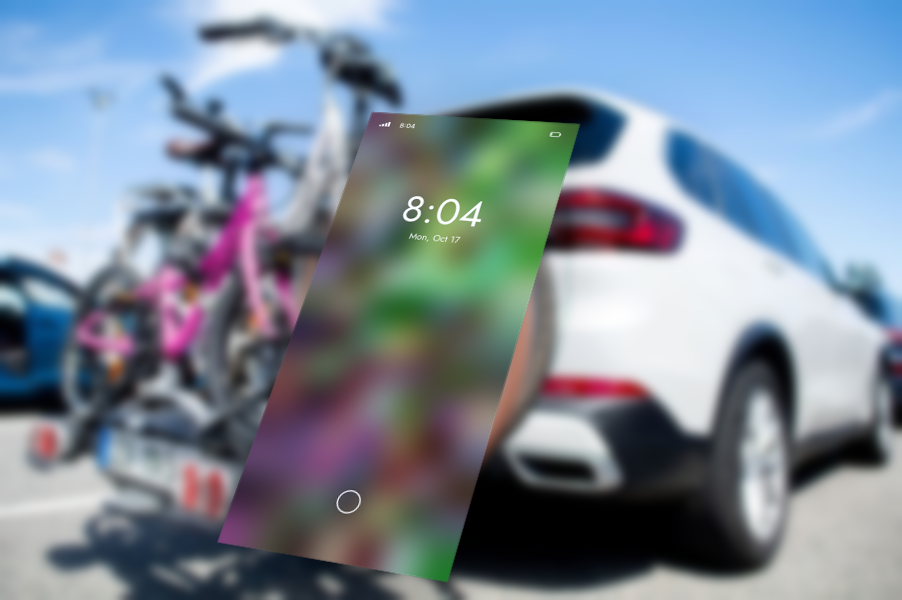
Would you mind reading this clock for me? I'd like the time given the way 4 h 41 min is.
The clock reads 8 h 04 min
